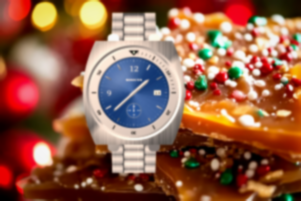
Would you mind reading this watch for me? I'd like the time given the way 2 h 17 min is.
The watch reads 1 h 38 min
